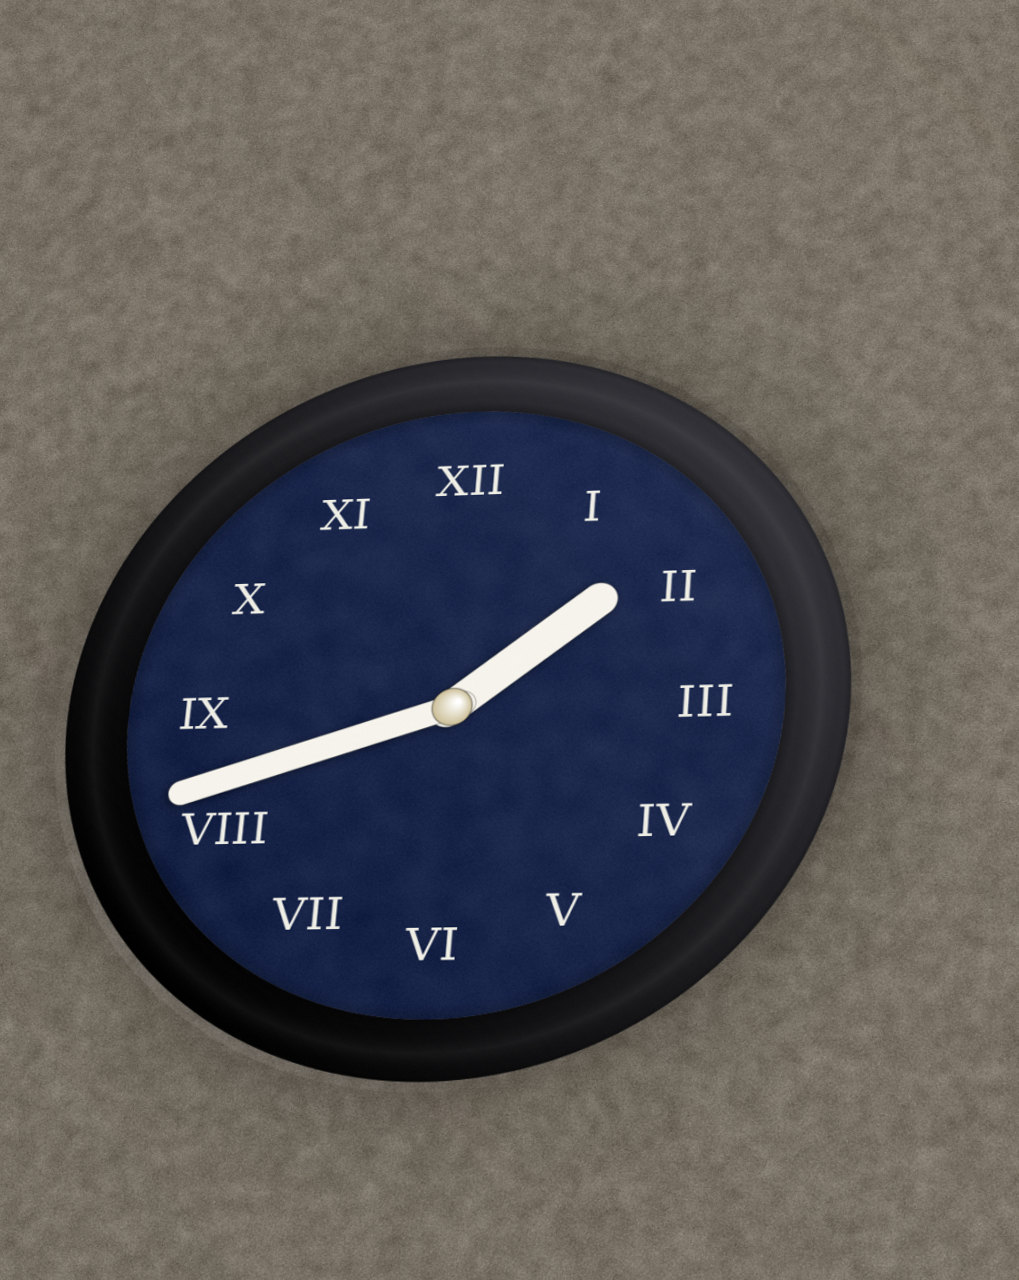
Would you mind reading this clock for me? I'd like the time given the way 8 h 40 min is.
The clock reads 1 h 42 min
